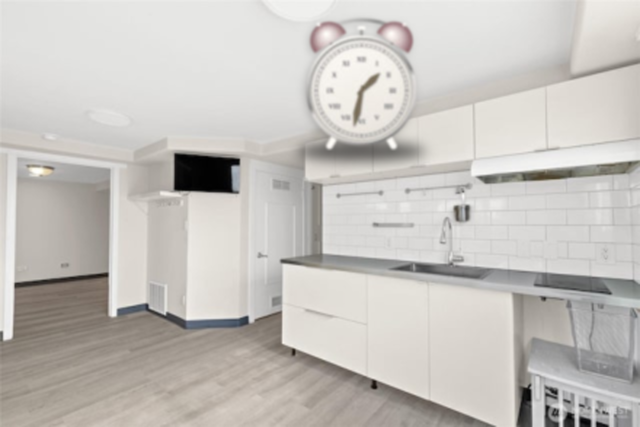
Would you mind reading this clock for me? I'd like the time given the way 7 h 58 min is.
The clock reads 1 h 32 min
